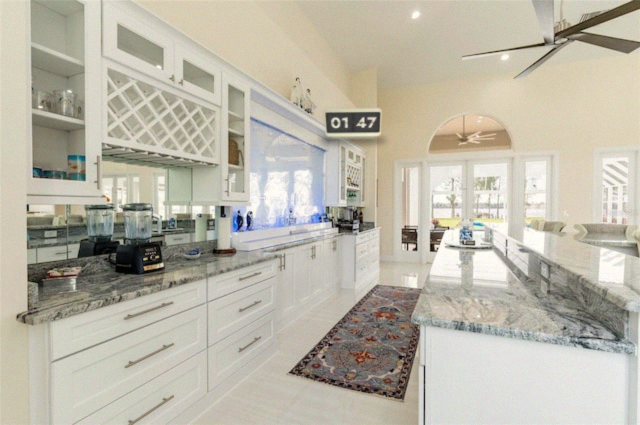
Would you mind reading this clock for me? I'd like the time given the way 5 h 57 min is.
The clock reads 1 h 47 min
